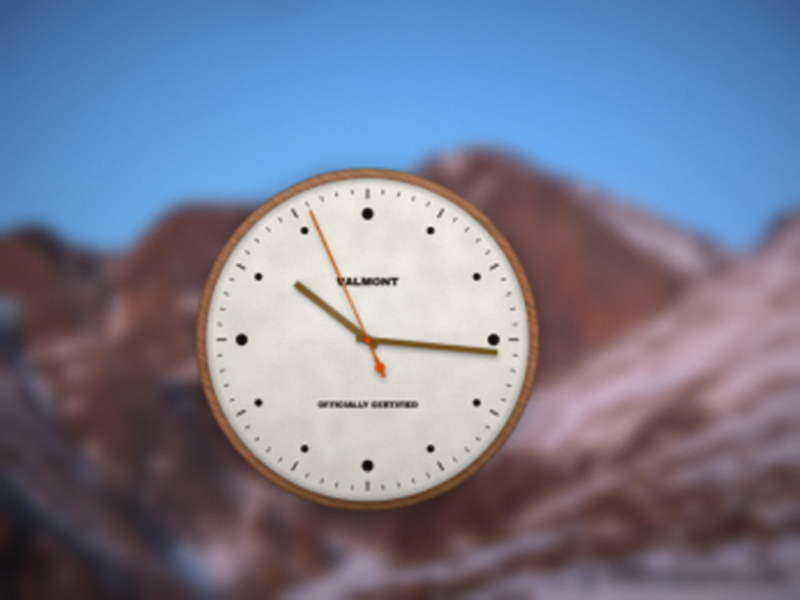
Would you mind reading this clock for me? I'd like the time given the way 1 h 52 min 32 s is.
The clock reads 10 h 15 min 56 s
